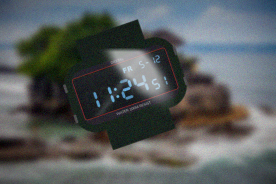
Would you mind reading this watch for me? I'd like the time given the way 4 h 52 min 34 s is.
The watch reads 11 h 24 min 51 s
